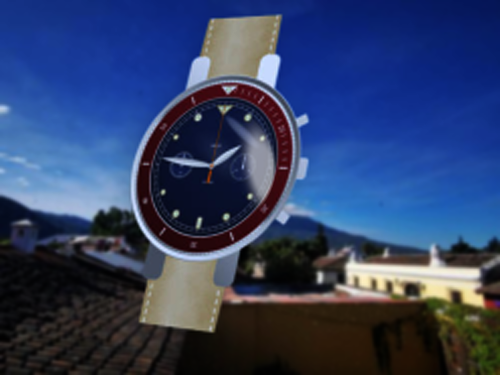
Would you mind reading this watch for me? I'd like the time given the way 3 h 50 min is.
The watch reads 1 h 46 min
